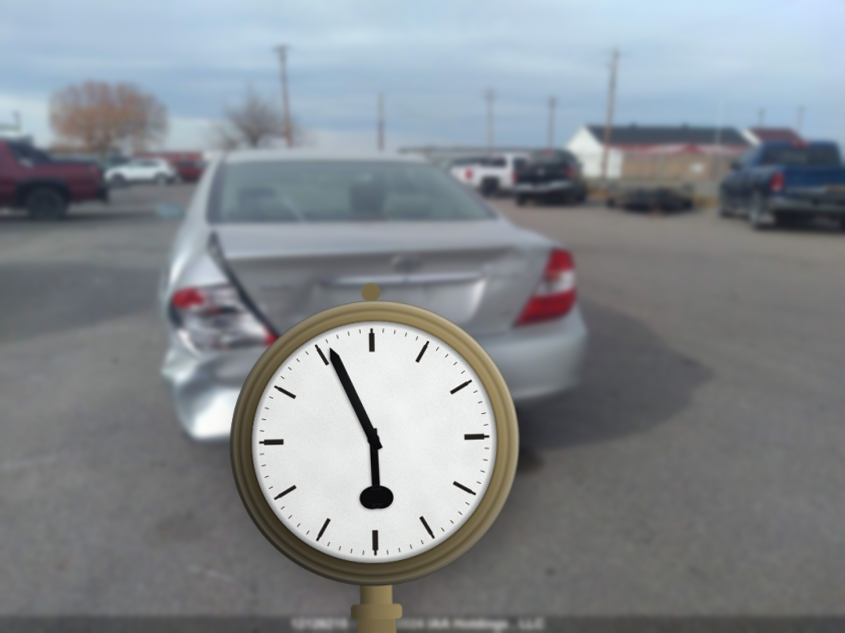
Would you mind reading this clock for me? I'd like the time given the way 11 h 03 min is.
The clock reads 5 h 56 min
